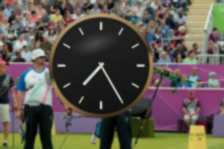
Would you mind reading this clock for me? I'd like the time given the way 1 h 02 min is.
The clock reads 7 h 25 min
